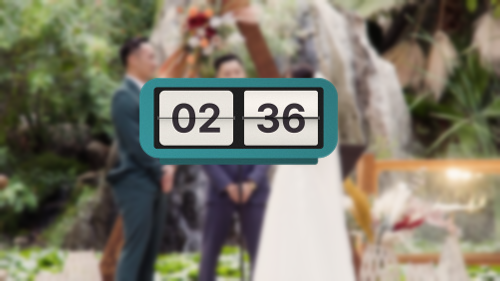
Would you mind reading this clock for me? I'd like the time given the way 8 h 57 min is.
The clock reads 2 h 36 min
